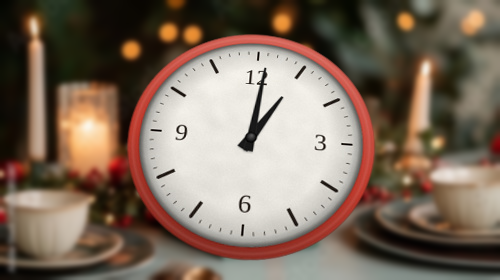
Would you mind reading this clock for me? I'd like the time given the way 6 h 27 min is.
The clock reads 1 h 01 min
